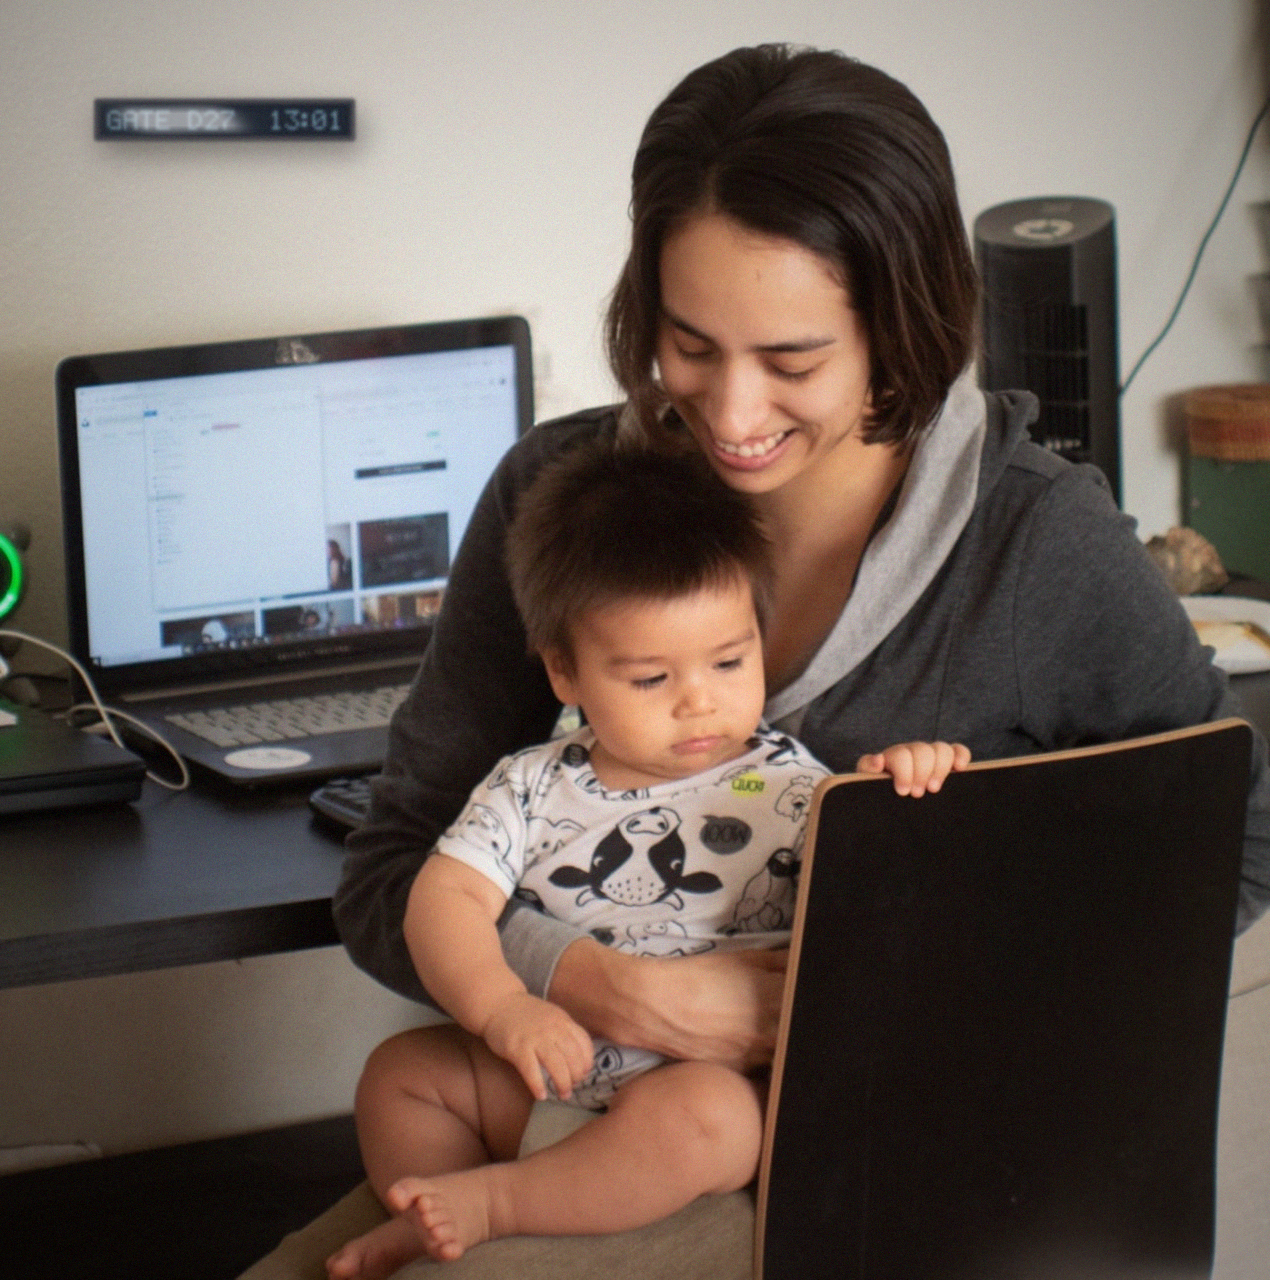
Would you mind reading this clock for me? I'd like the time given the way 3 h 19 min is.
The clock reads 13 h 01 min
